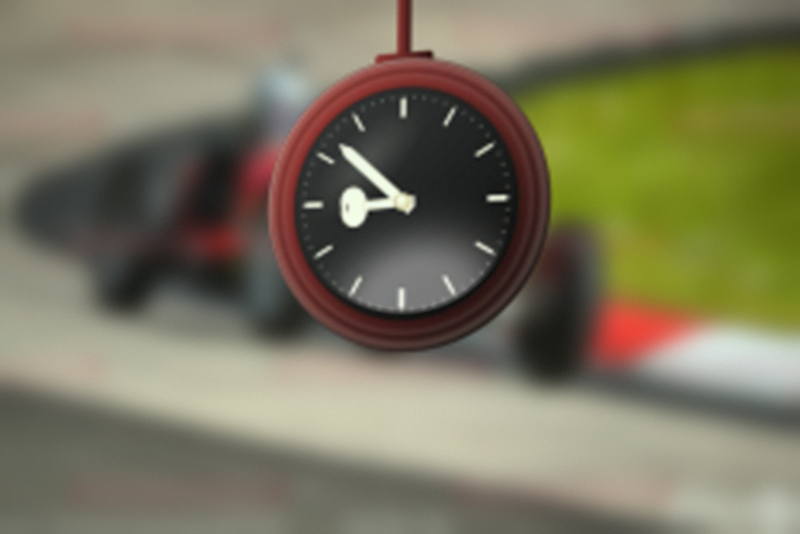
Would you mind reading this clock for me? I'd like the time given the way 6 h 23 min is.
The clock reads 8 h 52 min
